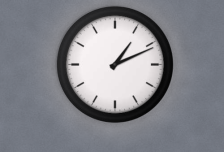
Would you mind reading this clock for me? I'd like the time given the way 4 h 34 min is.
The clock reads 1 h 11 min
